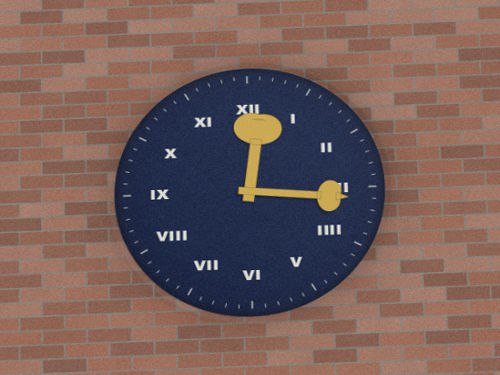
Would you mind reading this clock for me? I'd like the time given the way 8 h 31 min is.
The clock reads 12 h 16 min
